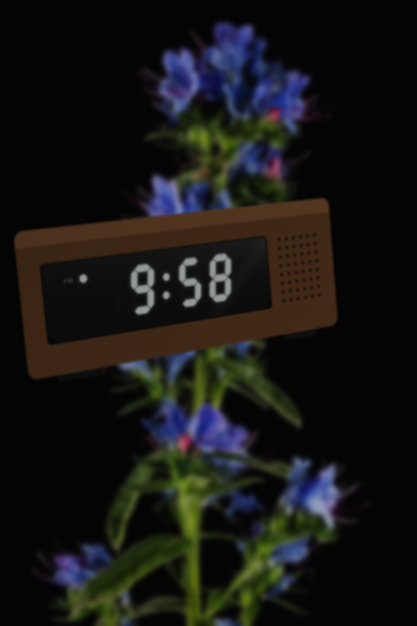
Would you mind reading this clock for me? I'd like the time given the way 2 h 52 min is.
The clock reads 9 h 58 min
